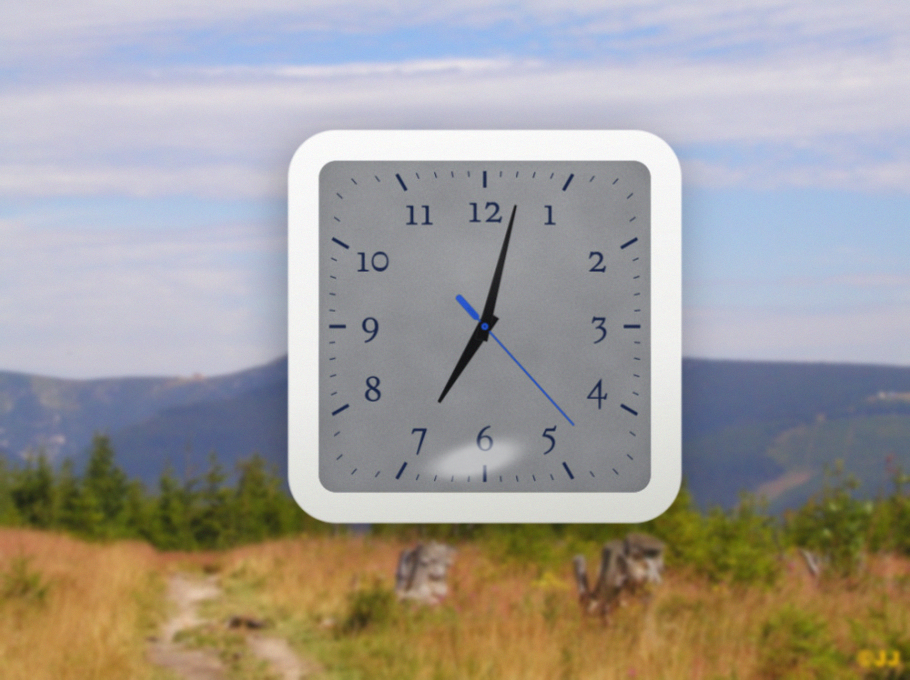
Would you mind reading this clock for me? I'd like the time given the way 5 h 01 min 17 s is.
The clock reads 7 h 02 min 23 s
